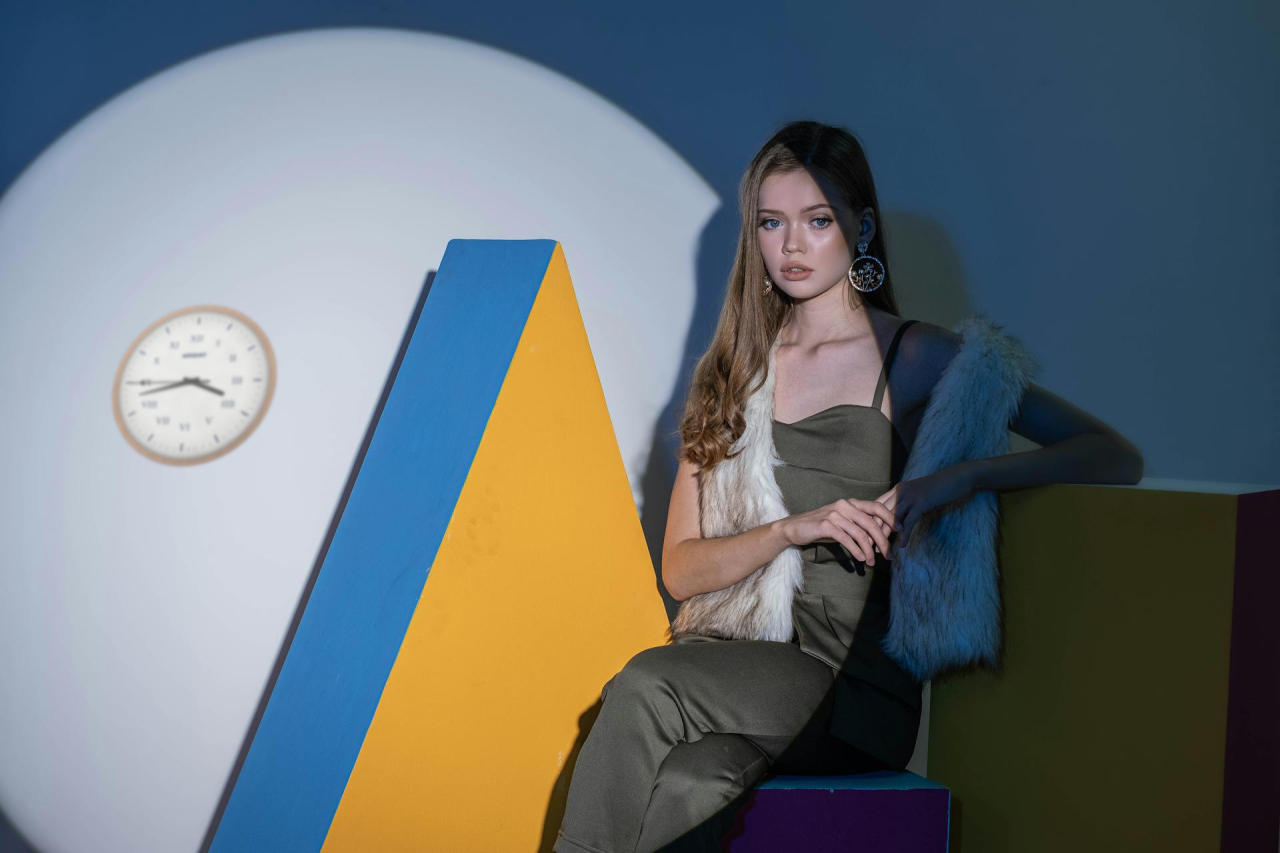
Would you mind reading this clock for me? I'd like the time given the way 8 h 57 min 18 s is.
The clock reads 3 h 42 min 45 s
